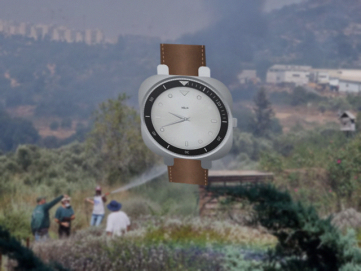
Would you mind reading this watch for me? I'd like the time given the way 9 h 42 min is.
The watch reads 9 h 41 min
